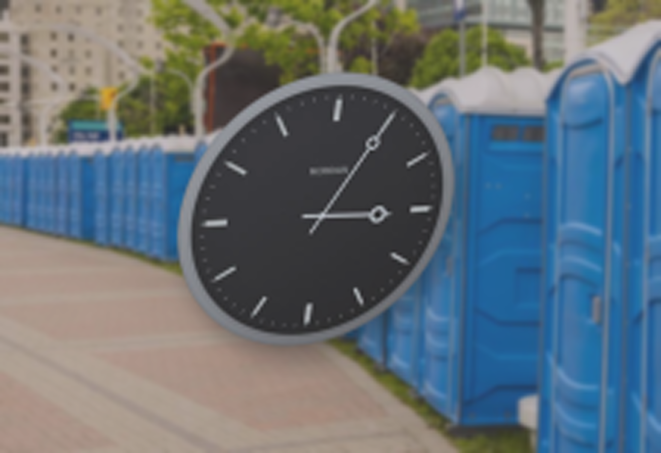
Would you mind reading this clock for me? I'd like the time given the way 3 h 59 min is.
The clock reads 3 h 05 min
